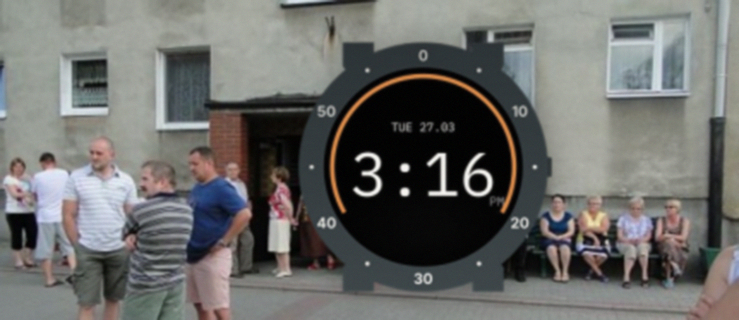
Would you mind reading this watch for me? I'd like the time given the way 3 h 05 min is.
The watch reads 3 h 16 min
